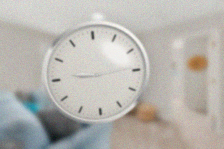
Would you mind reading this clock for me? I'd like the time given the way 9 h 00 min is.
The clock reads 9 h 14 min
